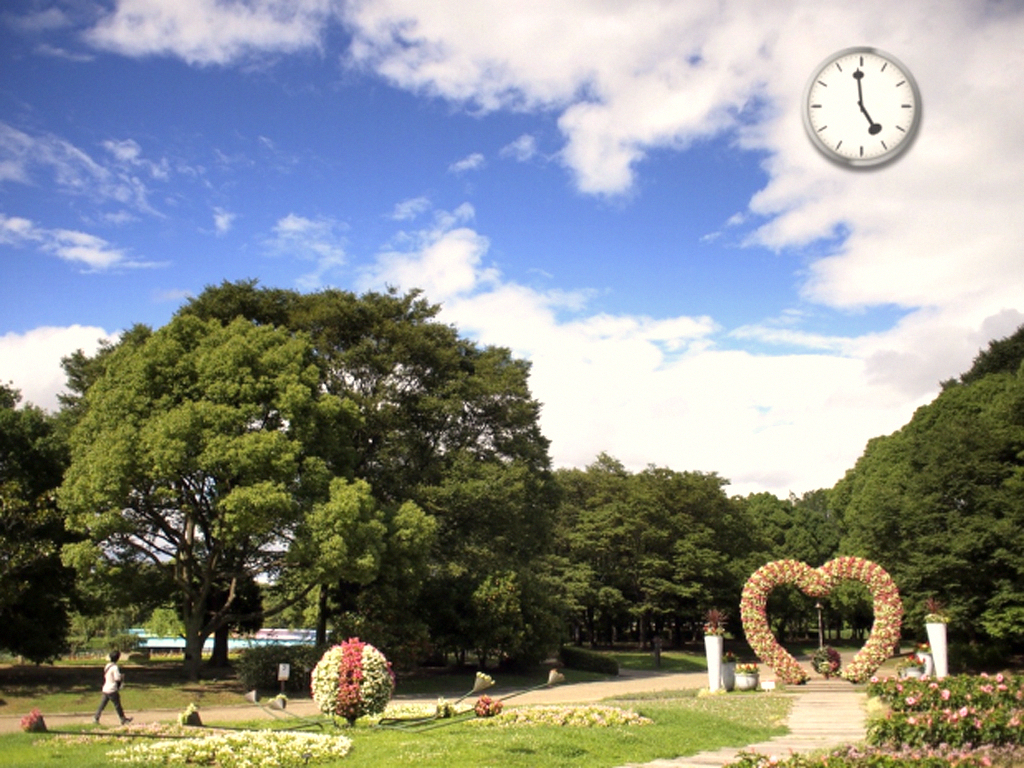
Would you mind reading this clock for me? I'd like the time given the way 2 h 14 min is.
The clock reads 4 h 59 min
